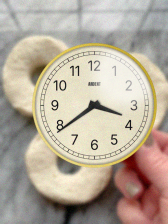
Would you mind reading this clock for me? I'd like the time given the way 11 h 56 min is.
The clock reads 3 h 39 min
